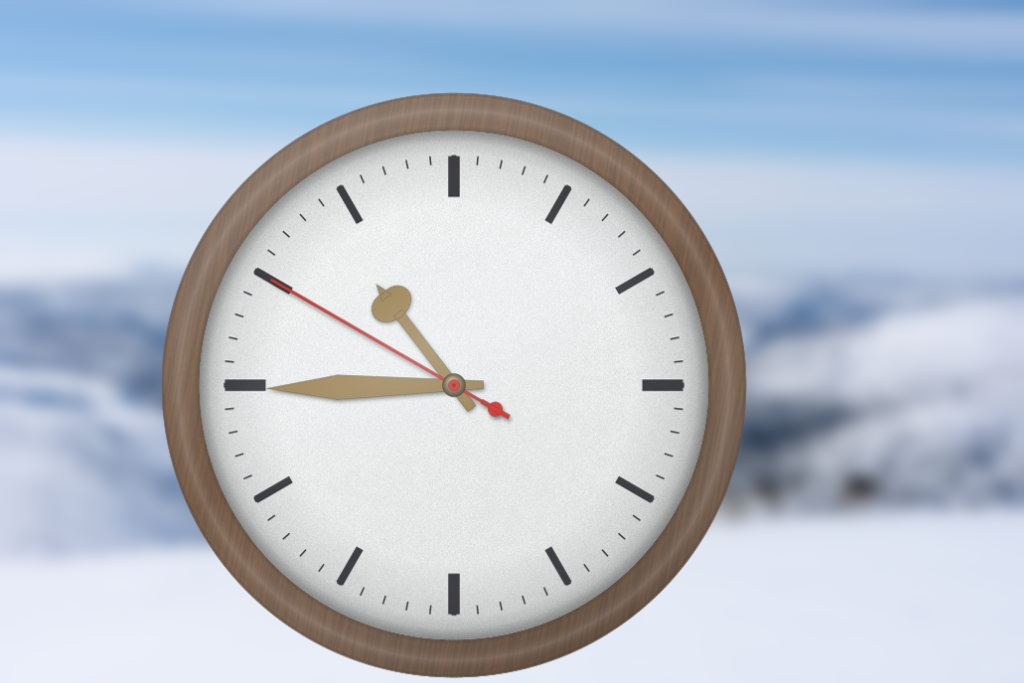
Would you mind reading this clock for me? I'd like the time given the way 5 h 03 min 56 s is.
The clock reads 10 h 44 min 50 s
